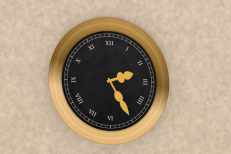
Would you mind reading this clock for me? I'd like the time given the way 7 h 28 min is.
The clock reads 2 h 25 min
